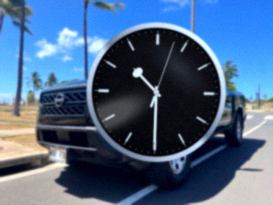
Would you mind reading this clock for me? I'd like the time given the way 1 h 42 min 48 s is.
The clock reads 10 h 30 min 03 s
